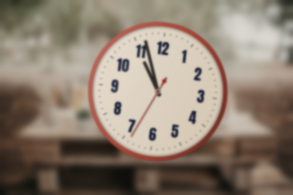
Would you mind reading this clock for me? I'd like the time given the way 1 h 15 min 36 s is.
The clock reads 10 h 56 min 34 s
